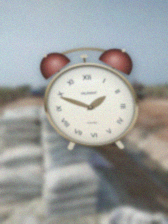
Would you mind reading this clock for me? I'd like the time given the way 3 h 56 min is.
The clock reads 1 h 49 min
